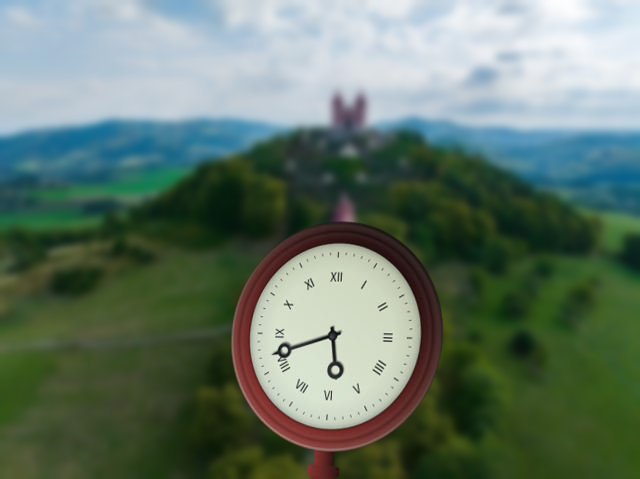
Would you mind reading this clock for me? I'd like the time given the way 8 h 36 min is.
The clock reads 5 h 42 min
